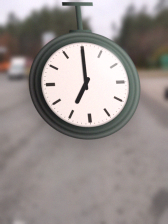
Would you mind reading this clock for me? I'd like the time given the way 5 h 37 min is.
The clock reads 7 h 00 min
